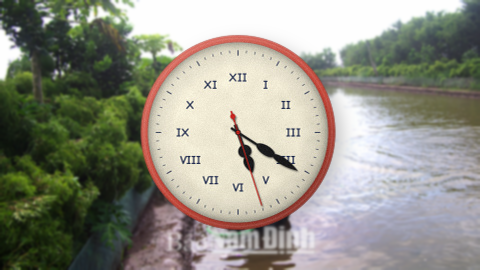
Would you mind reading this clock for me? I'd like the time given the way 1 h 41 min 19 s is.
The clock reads 5 h 20 min 27 s
